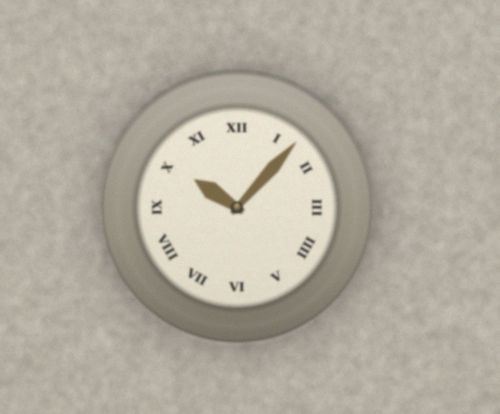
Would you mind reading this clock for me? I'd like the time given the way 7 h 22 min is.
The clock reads 10 h 07 min
